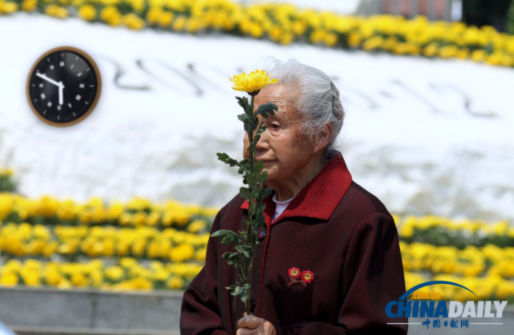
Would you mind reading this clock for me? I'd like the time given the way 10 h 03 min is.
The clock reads 5 h 49 min
